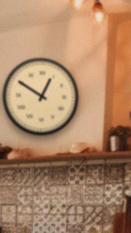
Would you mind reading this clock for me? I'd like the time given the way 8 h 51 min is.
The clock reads 12 h 50 min
